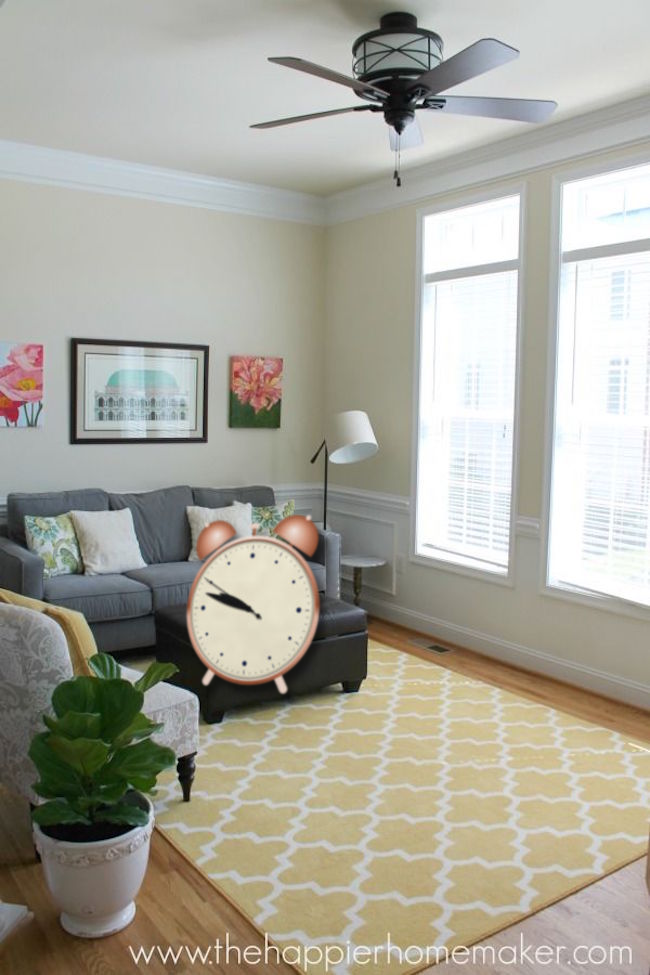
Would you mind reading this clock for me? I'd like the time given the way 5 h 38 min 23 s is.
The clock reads 9 h 47 min 50 s
